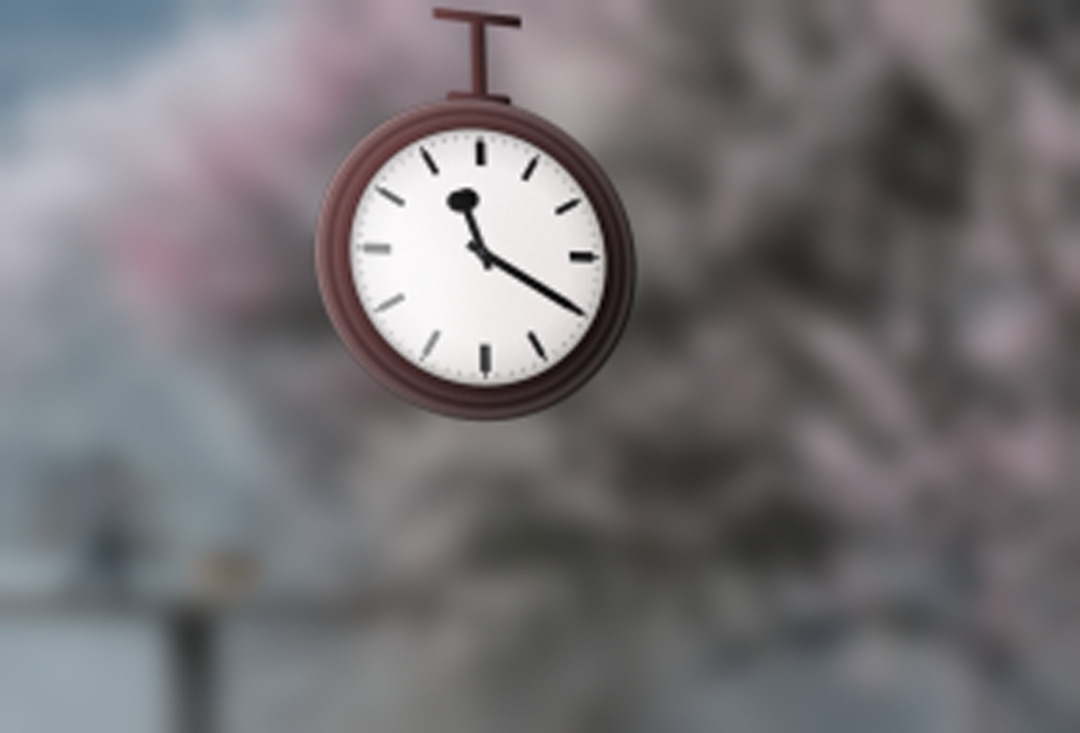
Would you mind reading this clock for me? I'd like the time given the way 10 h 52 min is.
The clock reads 11 h 20 min
